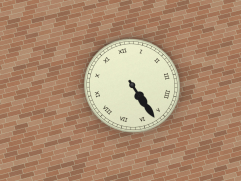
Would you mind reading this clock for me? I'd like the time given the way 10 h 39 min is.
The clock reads 5 h 27 min
